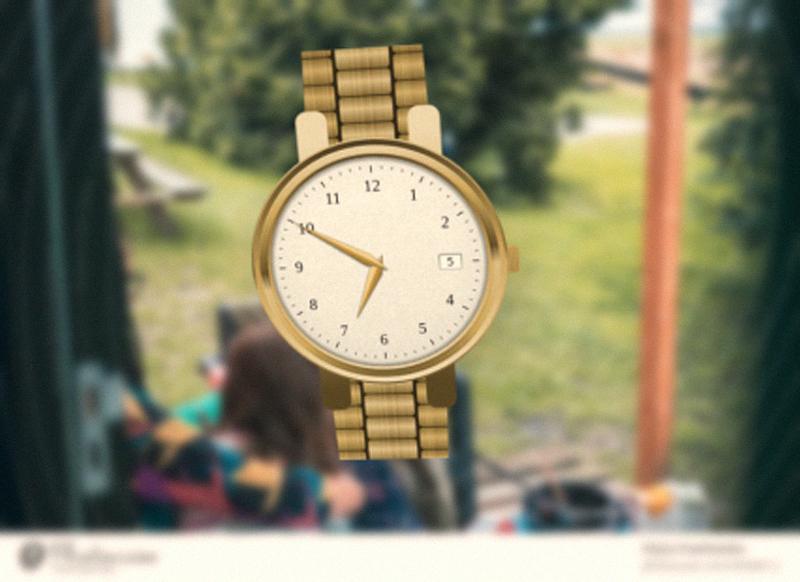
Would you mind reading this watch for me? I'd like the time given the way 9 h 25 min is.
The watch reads 6 h 50 min
